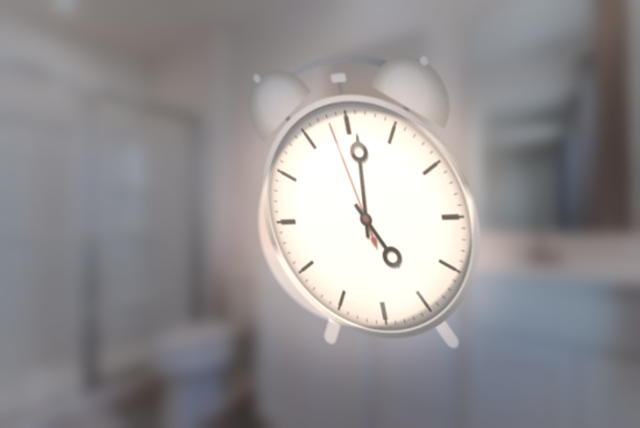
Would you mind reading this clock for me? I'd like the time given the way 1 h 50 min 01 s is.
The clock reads 5 h 00 min 58 s
